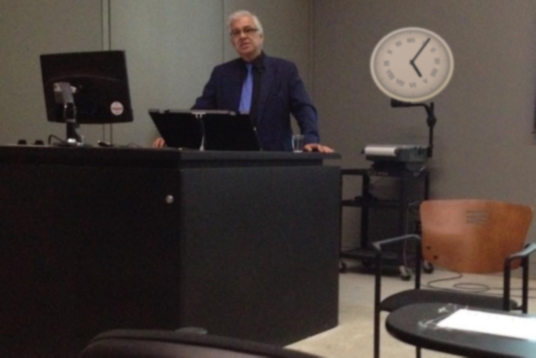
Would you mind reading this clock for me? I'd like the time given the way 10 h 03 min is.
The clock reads 5 h 06 min
